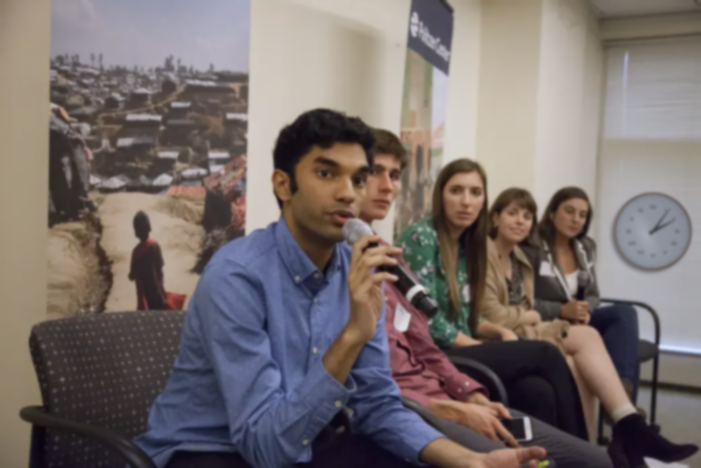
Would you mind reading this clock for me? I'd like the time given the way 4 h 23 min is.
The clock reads 2 h 06 min
